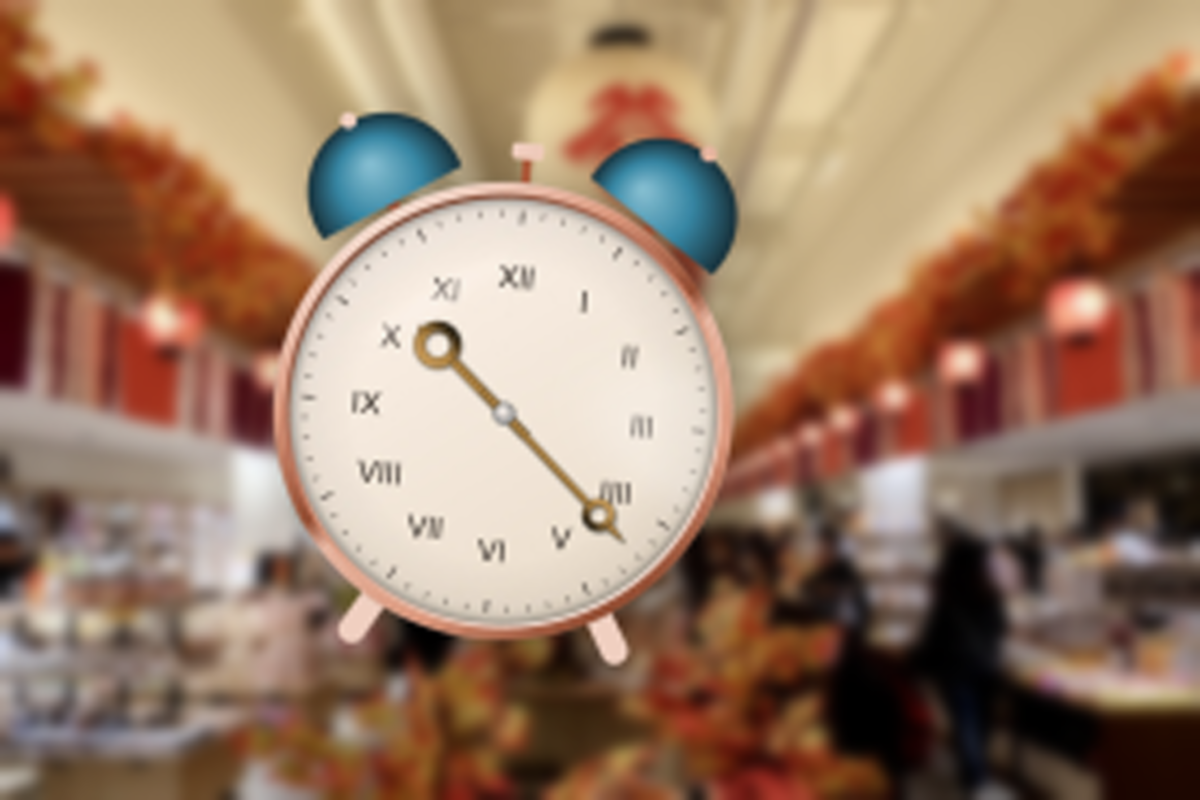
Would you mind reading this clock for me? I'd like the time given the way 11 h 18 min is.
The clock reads 10 h 22 min
